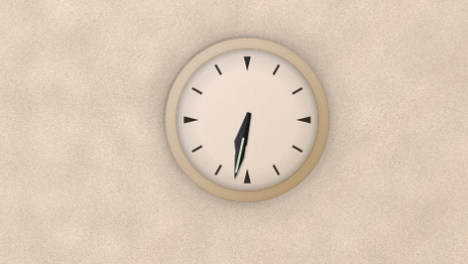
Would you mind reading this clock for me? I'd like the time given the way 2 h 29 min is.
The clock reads 6 h 32 min
